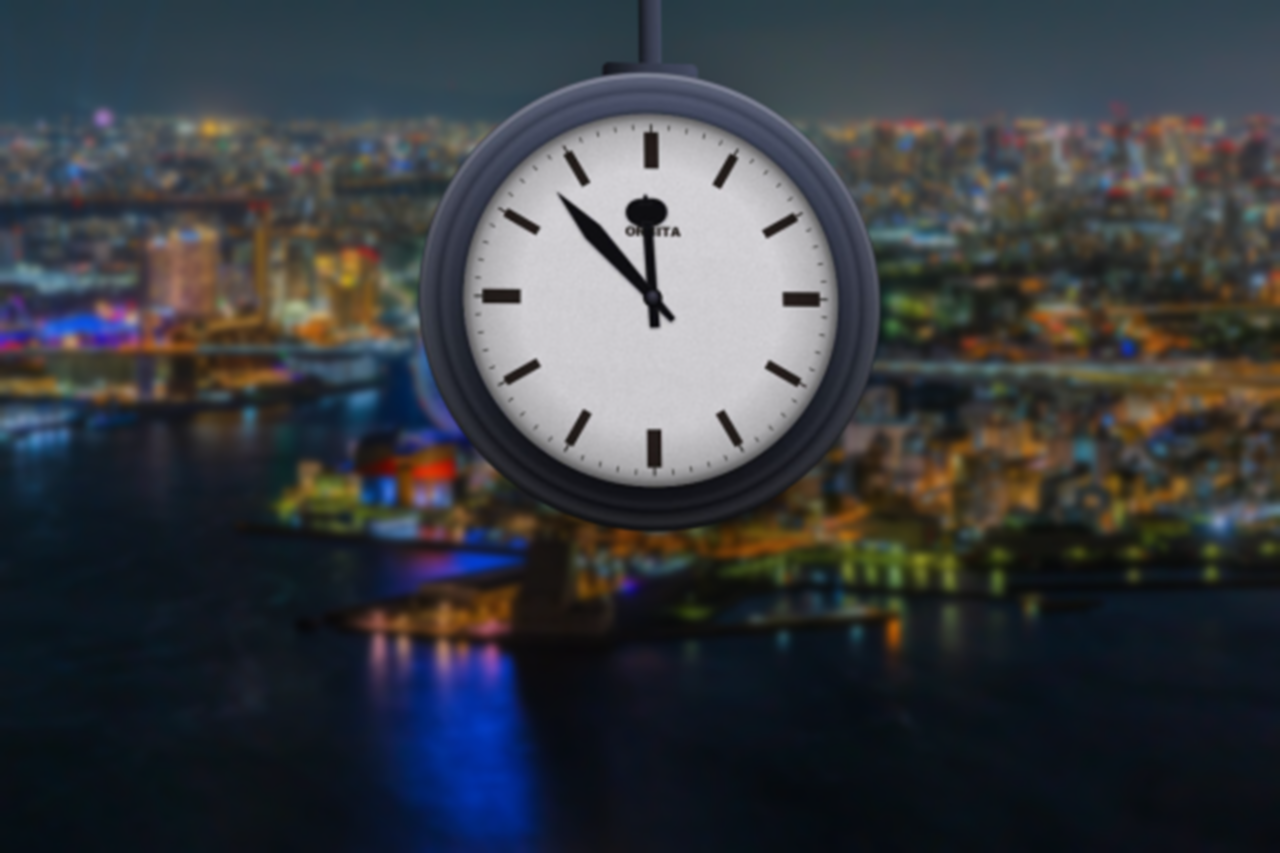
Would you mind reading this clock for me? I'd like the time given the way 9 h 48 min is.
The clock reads 11 h 53 min
